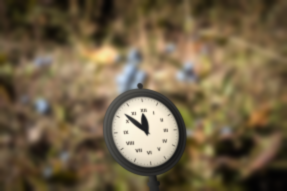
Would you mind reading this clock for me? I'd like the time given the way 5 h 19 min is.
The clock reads 11 h 52 min
